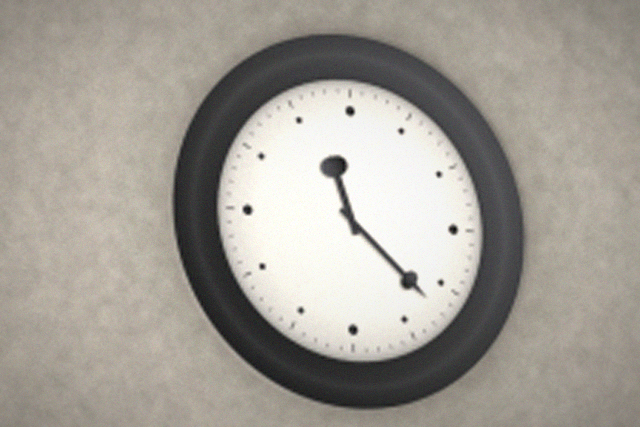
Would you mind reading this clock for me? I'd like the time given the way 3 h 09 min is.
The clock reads 11 h 22 min
